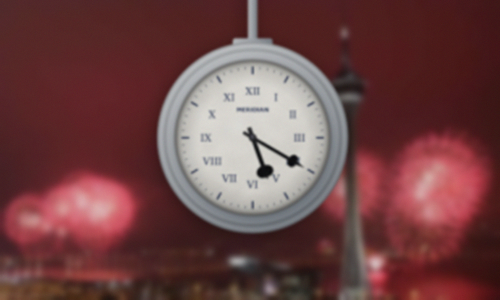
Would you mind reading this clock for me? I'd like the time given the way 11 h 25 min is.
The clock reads 5 h 20 min
